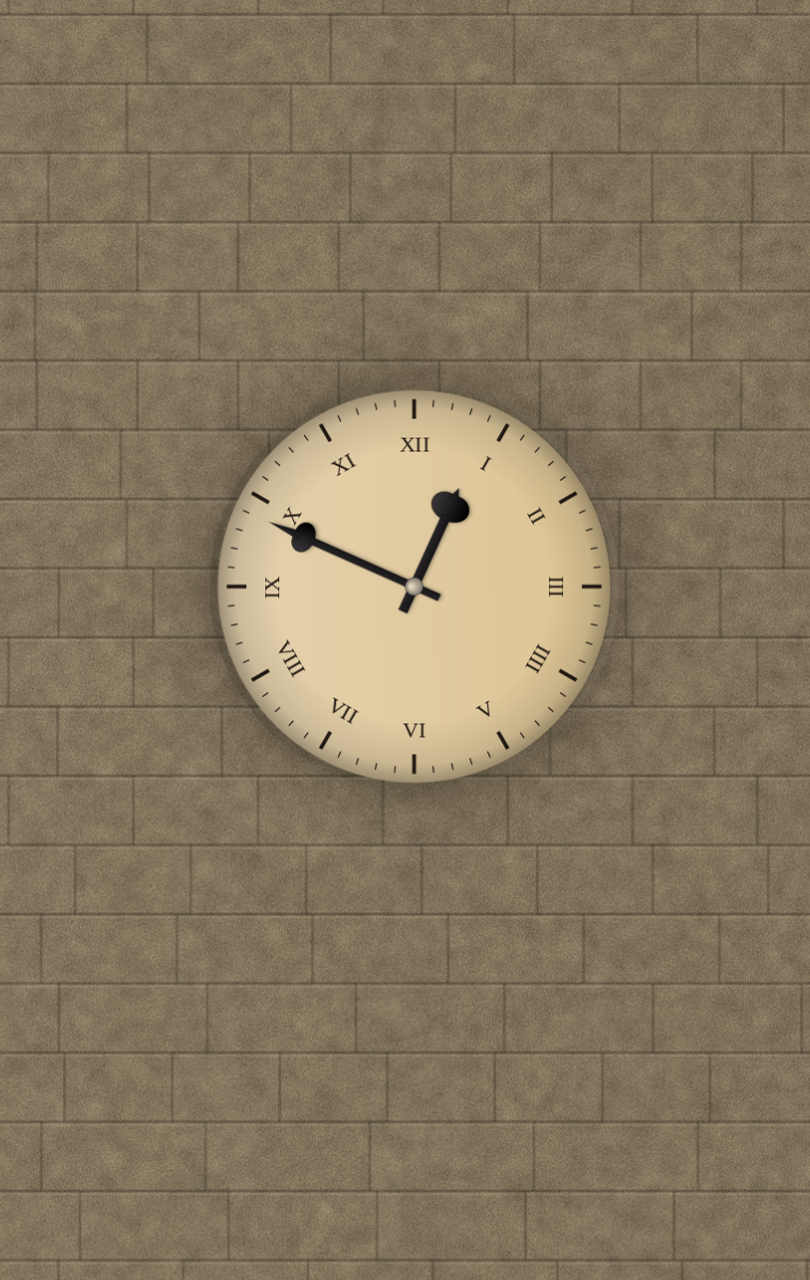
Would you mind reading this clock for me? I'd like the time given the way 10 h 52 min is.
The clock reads 12 h 49 min
